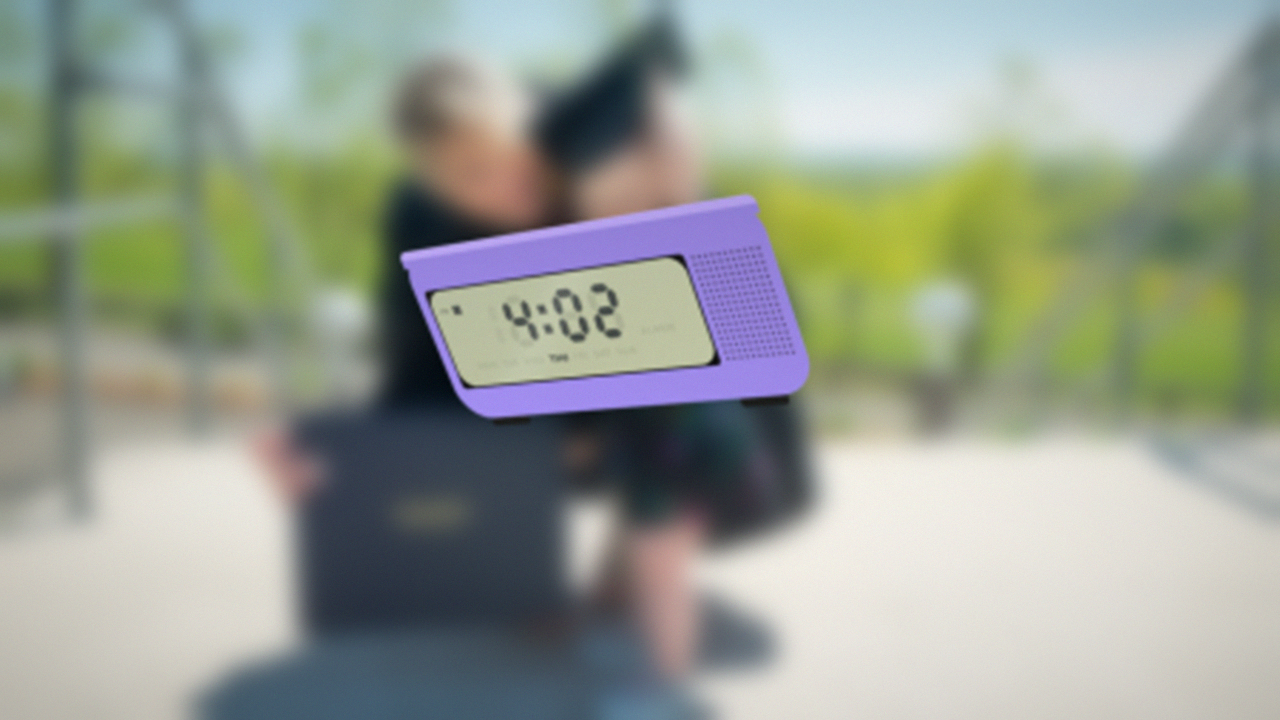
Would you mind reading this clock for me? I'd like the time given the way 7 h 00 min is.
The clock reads 4 h 02 min
